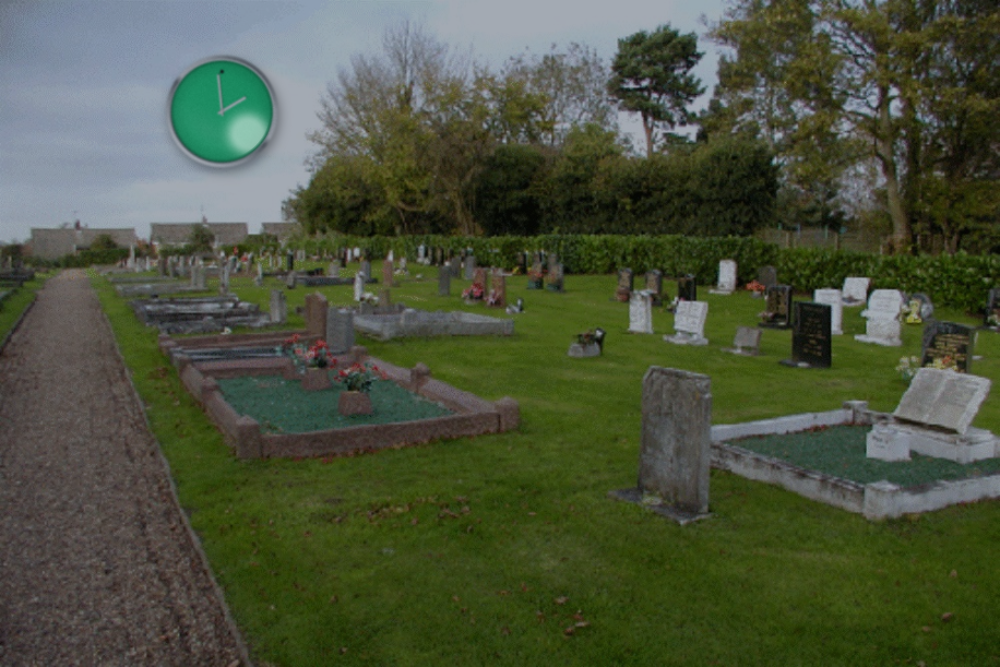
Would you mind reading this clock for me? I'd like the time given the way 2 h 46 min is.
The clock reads 1 h 59 min
